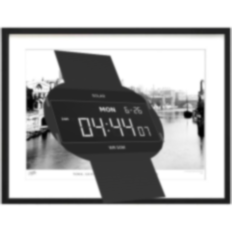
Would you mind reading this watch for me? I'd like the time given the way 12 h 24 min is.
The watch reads 4 h 44 min
